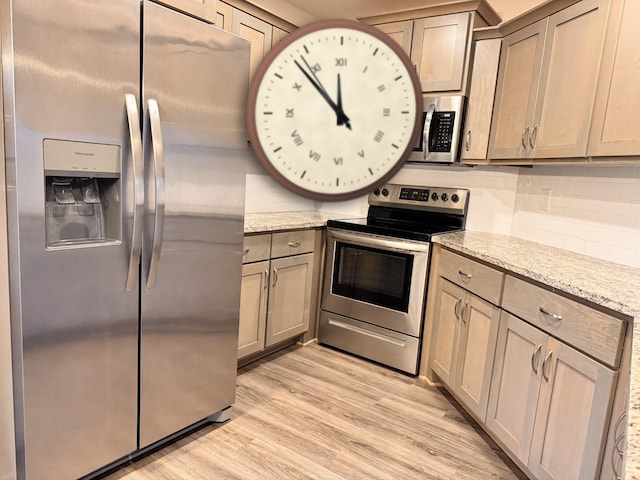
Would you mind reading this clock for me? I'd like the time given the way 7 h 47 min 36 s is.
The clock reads 11 h 52 min 54 s
